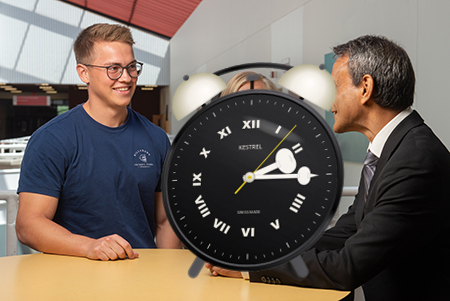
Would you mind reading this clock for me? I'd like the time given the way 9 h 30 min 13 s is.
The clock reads 2 h 15 min 07 s
